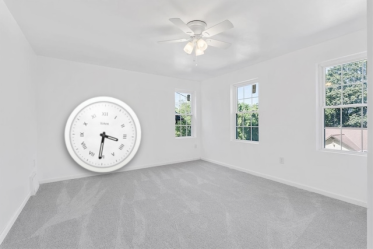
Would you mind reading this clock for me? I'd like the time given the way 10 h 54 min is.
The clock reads 3 h 31 min
